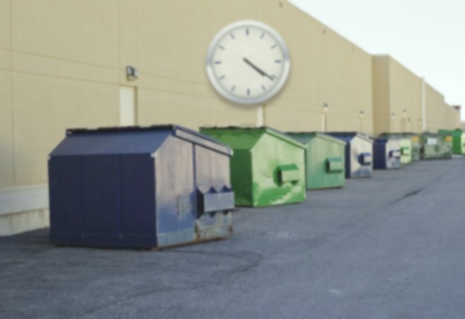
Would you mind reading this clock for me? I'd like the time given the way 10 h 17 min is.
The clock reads 4 h 21 min
